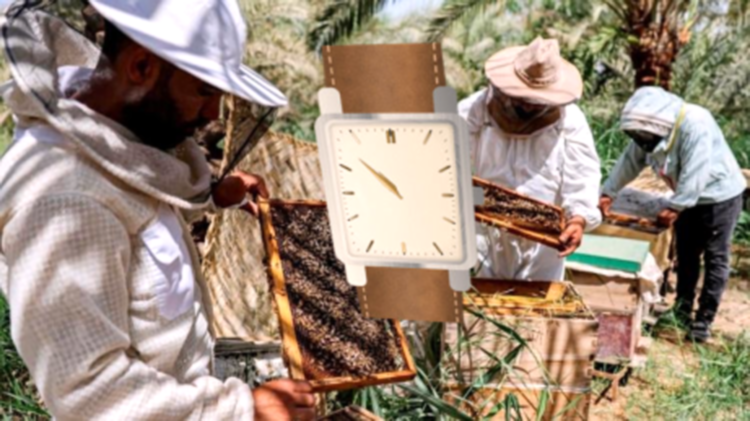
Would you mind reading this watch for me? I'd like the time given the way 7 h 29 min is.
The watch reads 10 h 53 min
